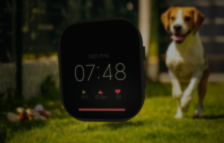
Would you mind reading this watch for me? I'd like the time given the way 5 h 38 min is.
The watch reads 7 h 48 min
